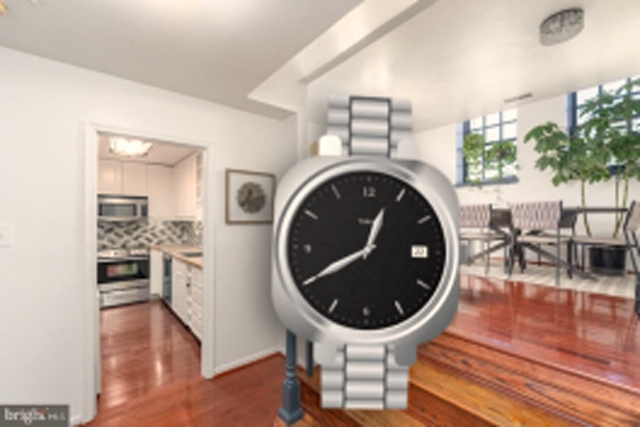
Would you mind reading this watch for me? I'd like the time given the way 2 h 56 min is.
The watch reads 12 h 40 min
